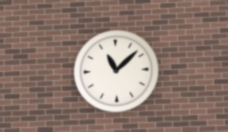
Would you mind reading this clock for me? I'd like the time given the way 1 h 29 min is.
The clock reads 11 h 08 min
